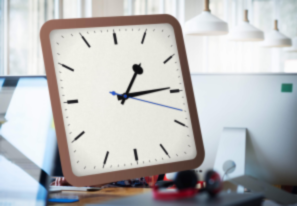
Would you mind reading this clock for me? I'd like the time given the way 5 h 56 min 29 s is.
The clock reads 1 h 14 min 18 s
